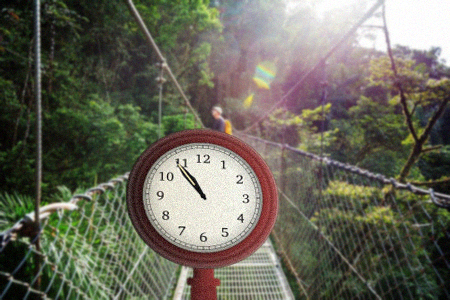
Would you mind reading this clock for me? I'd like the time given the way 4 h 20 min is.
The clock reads 10 h 54 min
